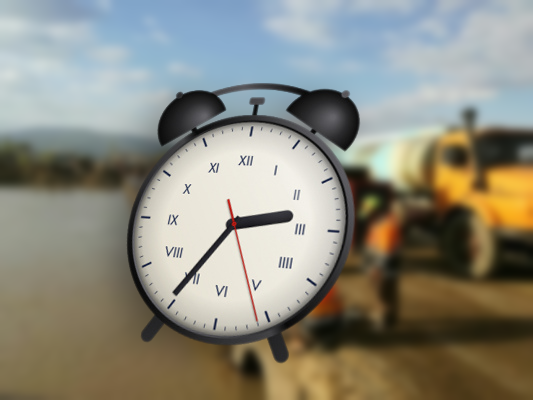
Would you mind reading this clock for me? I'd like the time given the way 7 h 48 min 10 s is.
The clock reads 2 h 35 min 26 s
